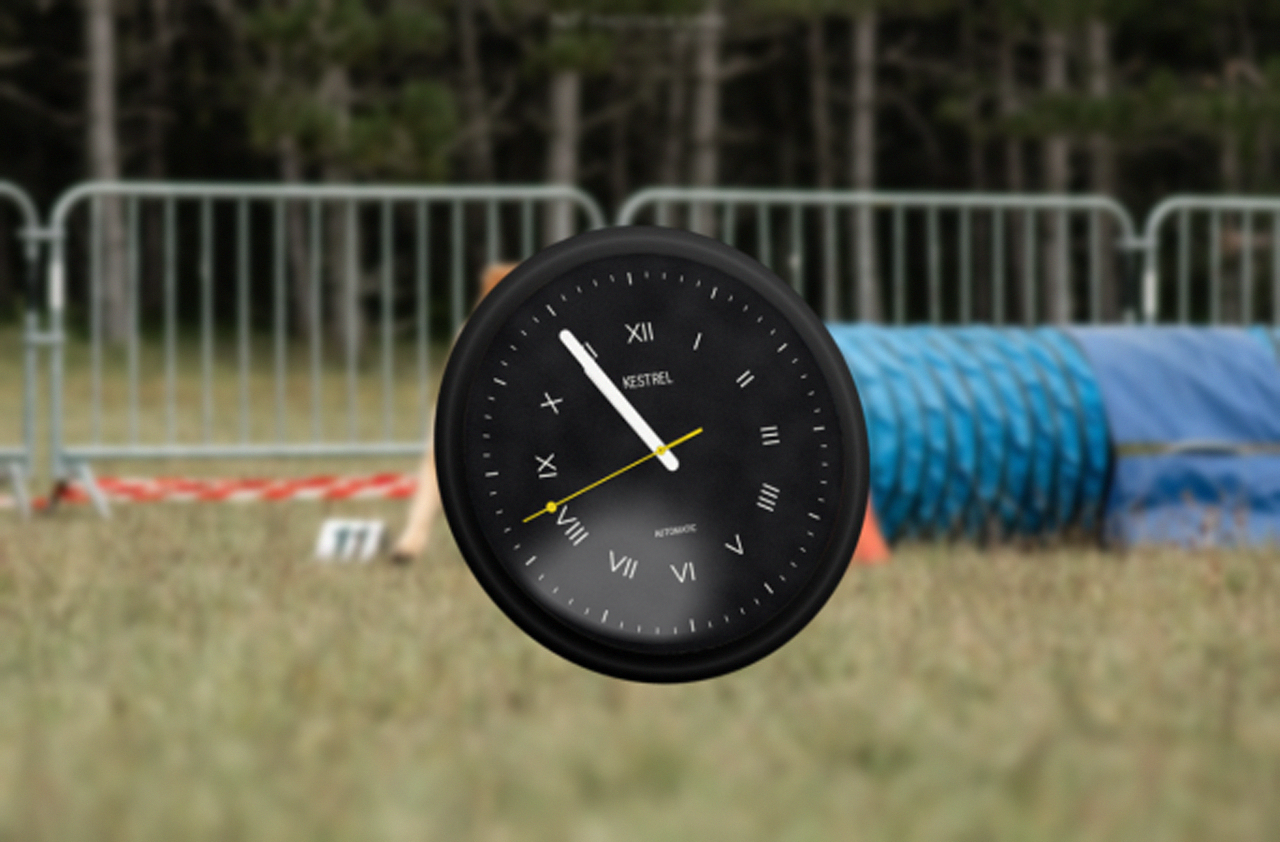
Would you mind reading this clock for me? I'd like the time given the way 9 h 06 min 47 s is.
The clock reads 10 h 54 min 42 s
